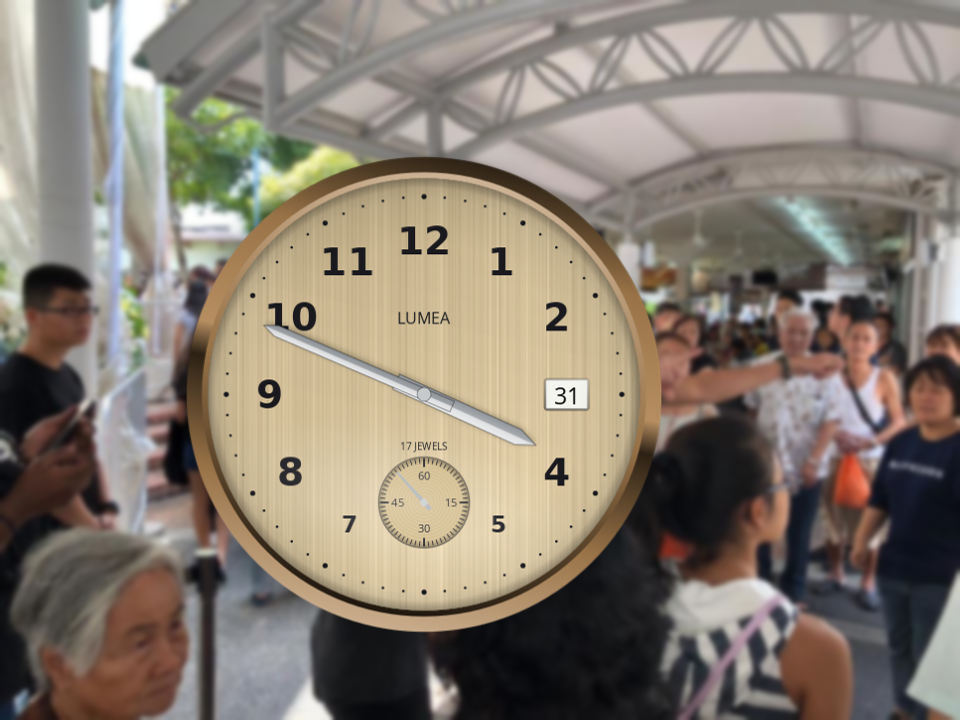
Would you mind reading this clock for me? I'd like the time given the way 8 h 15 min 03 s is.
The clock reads 3 h 48 min 53 s
